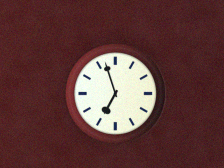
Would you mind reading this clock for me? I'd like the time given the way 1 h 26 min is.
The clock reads 6 h 57 min
